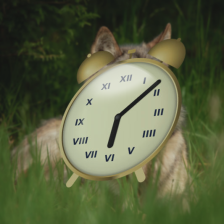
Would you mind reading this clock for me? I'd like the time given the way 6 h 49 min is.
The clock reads 6 h 08 min
